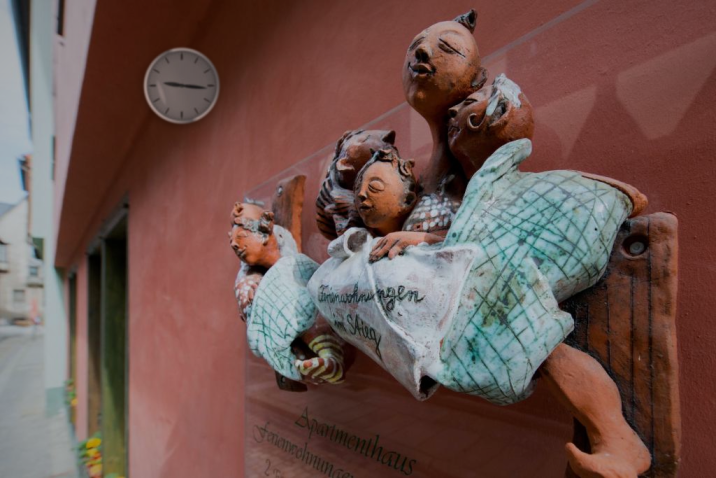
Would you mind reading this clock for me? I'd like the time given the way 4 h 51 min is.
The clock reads 9 h 16 min
